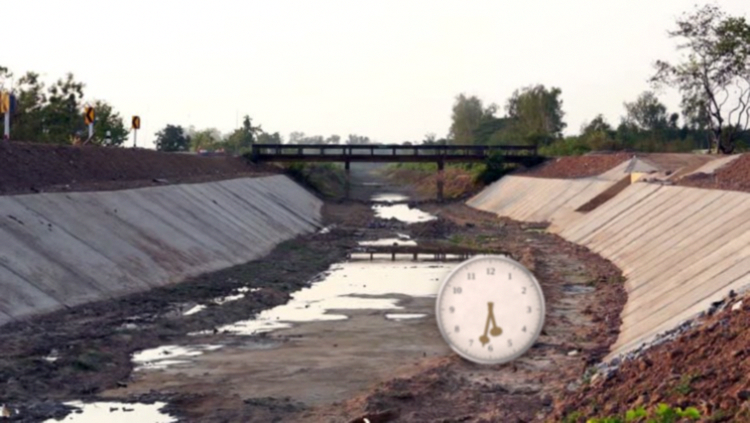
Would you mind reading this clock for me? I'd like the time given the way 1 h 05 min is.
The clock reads 5 h 32 min
